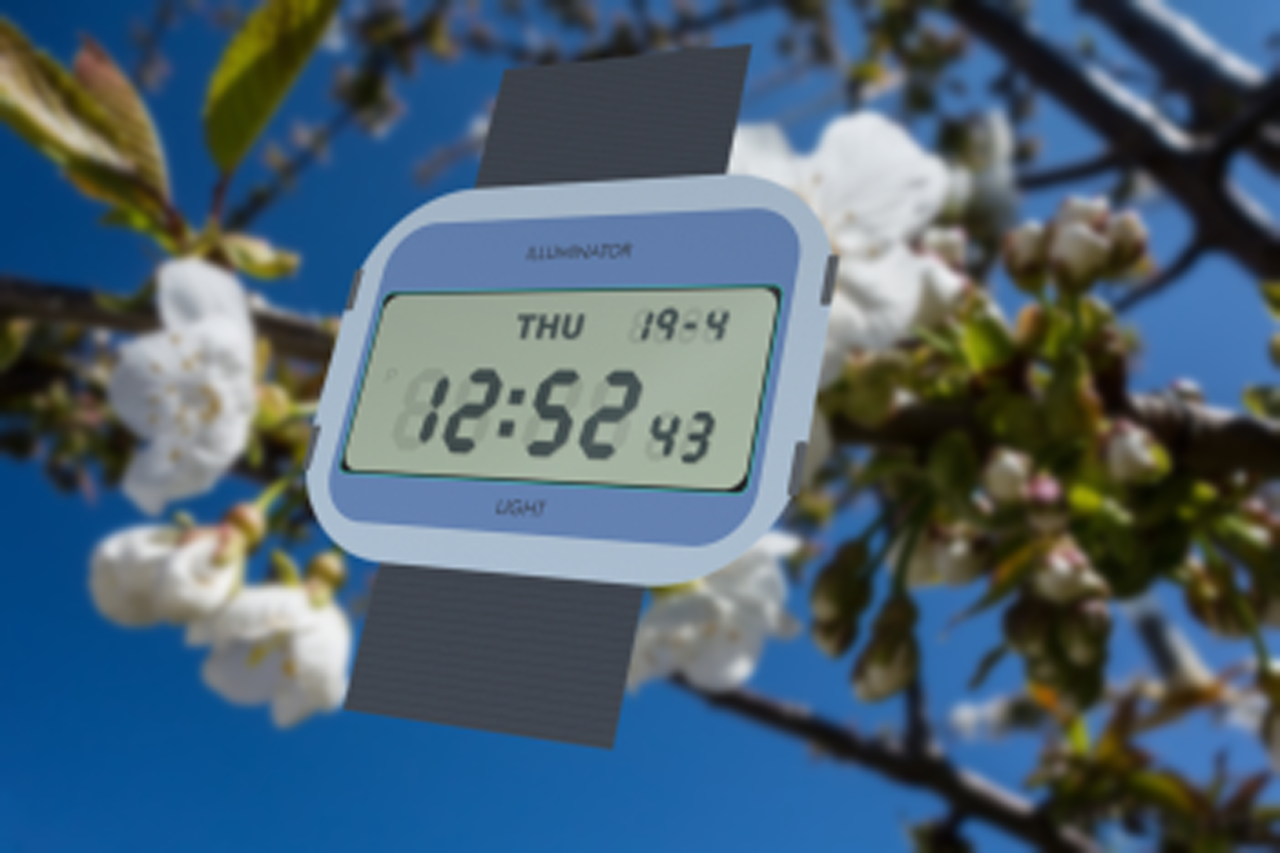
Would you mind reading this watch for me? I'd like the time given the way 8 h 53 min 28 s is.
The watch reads 12 h 52 min 43 s
